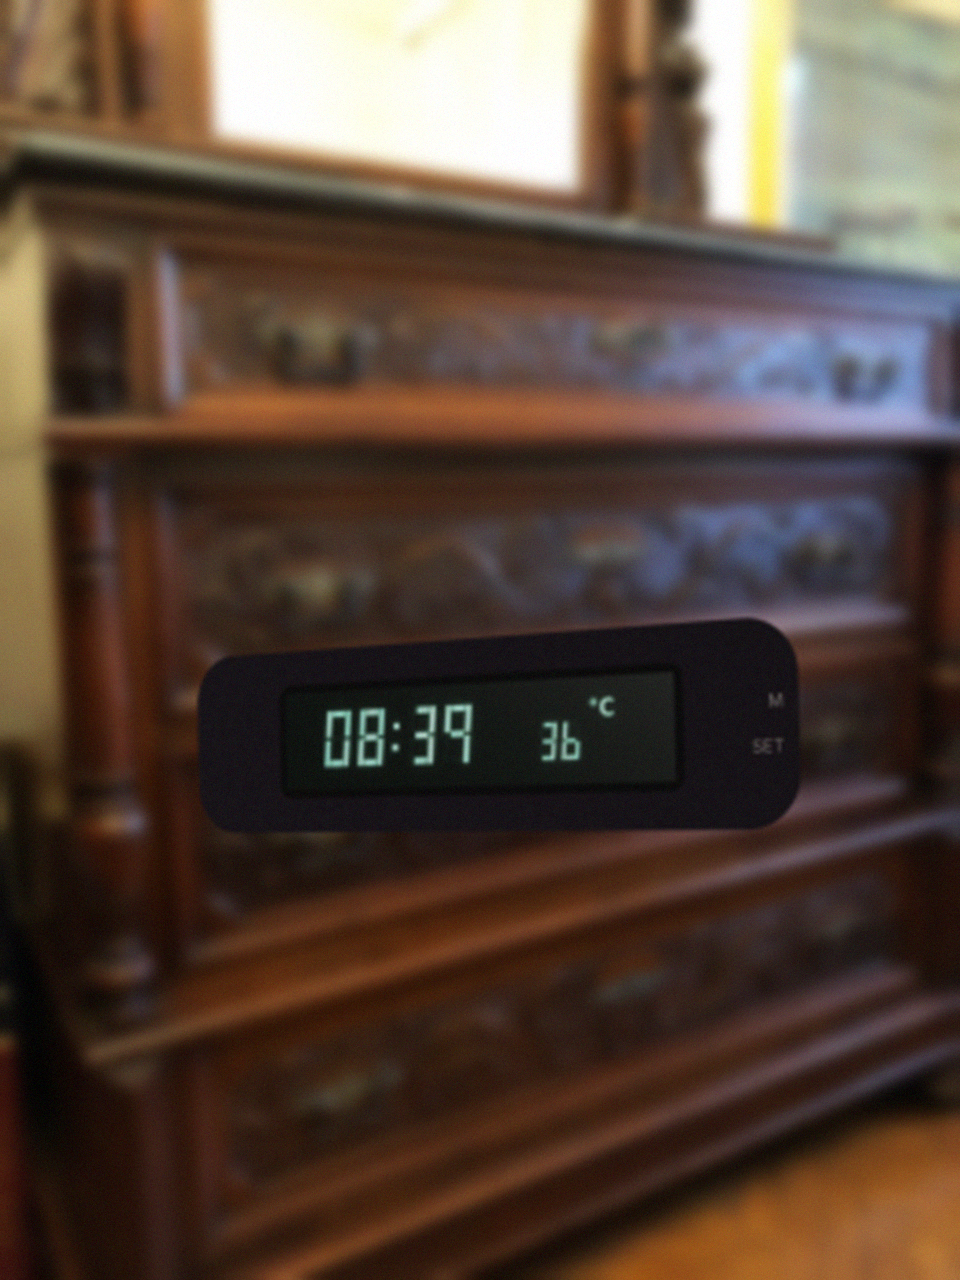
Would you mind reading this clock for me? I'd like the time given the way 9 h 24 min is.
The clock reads 8 h 39 min
